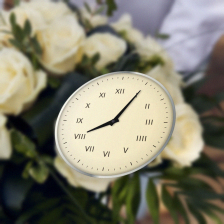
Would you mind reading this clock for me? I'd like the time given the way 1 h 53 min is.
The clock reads 8 h 05 min
